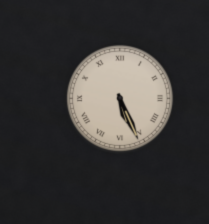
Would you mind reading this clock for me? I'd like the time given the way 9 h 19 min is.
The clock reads 5 h 26 min
